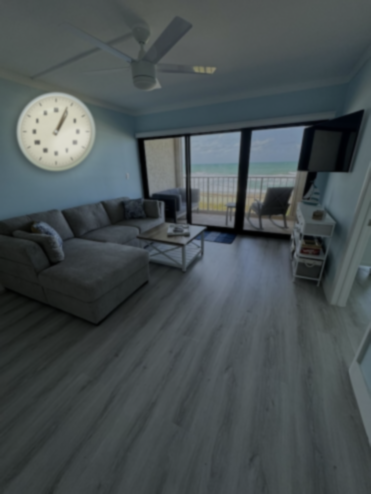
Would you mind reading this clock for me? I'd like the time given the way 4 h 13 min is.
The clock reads 1 h 04 min
